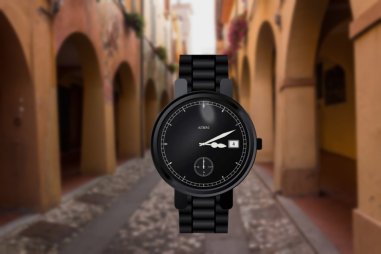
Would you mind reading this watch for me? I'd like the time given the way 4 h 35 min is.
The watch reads 3 h 11 min
